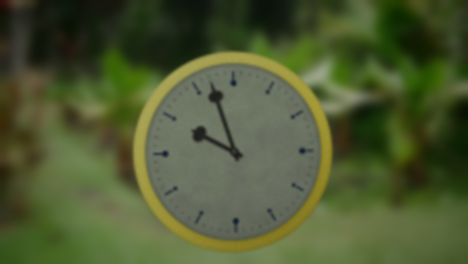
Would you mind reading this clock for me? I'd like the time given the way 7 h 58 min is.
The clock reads 9 h 57 min
